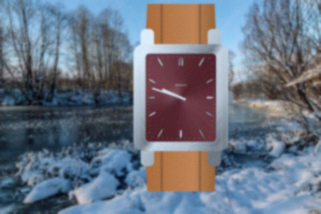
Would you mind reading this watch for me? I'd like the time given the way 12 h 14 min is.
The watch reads 9 h 48 min
